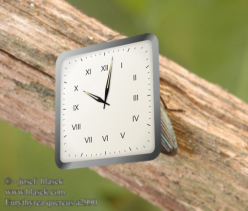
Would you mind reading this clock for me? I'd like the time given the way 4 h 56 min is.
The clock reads 10 h 02 min
